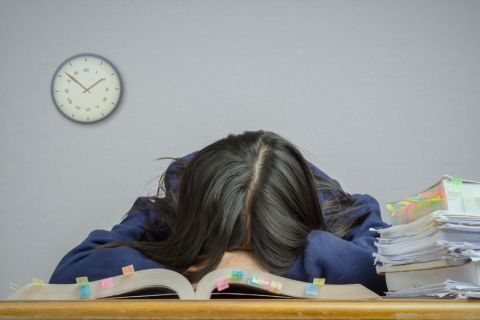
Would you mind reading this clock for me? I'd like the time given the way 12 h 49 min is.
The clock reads 1 h 52 min
